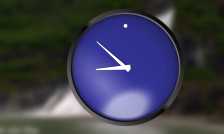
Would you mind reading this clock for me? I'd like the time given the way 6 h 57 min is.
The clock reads 8 h 52 min
